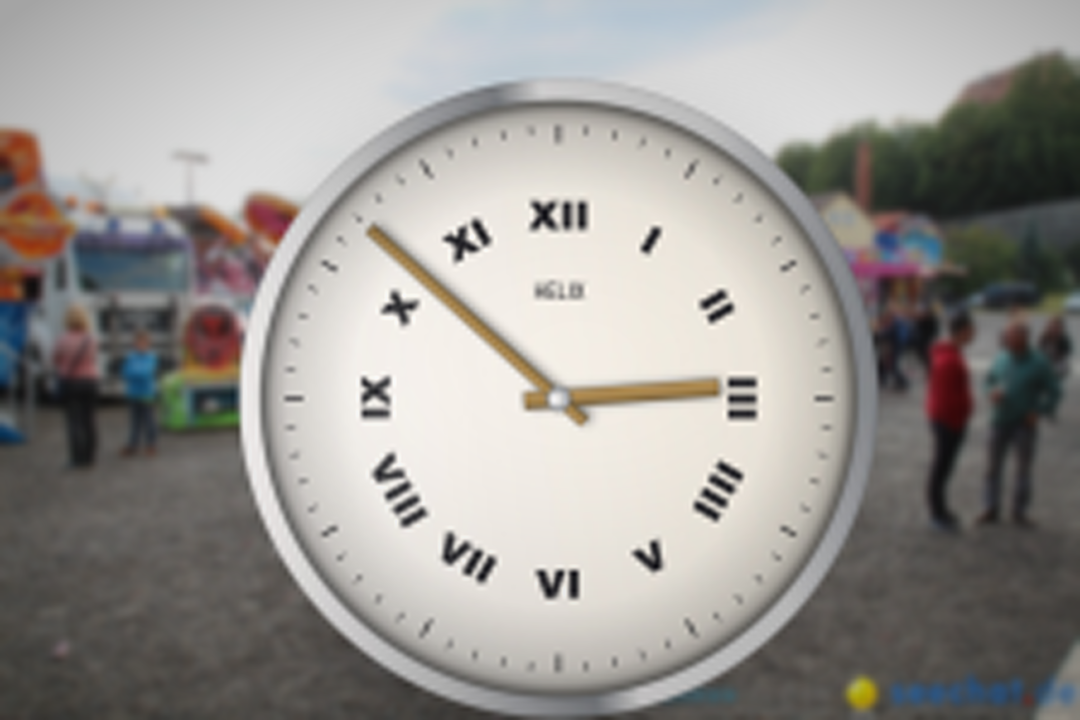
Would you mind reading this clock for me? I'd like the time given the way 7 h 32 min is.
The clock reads 2 h 52 min
